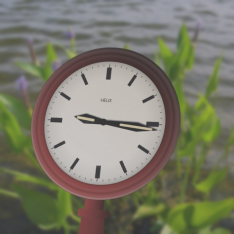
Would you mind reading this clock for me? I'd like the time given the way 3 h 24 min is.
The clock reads 9 h 16 min
